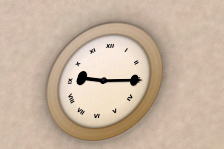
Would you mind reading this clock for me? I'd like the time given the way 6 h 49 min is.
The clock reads 9 h 15 min
